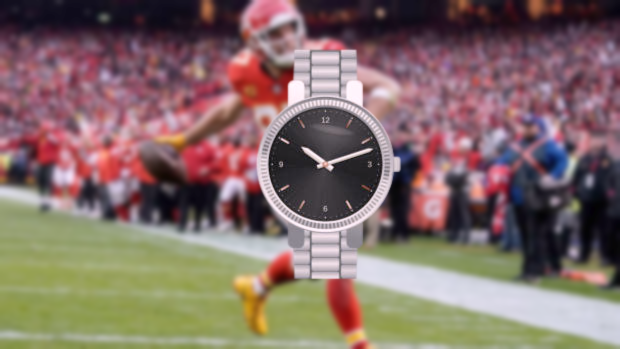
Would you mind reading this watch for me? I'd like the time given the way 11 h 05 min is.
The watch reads 10 h 12 min
